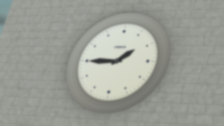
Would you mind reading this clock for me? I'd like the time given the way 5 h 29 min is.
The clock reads 1 h 45 min
